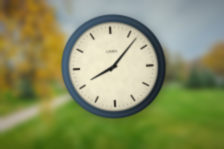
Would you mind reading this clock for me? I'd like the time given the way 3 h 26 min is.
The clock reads 8 h 07 min
